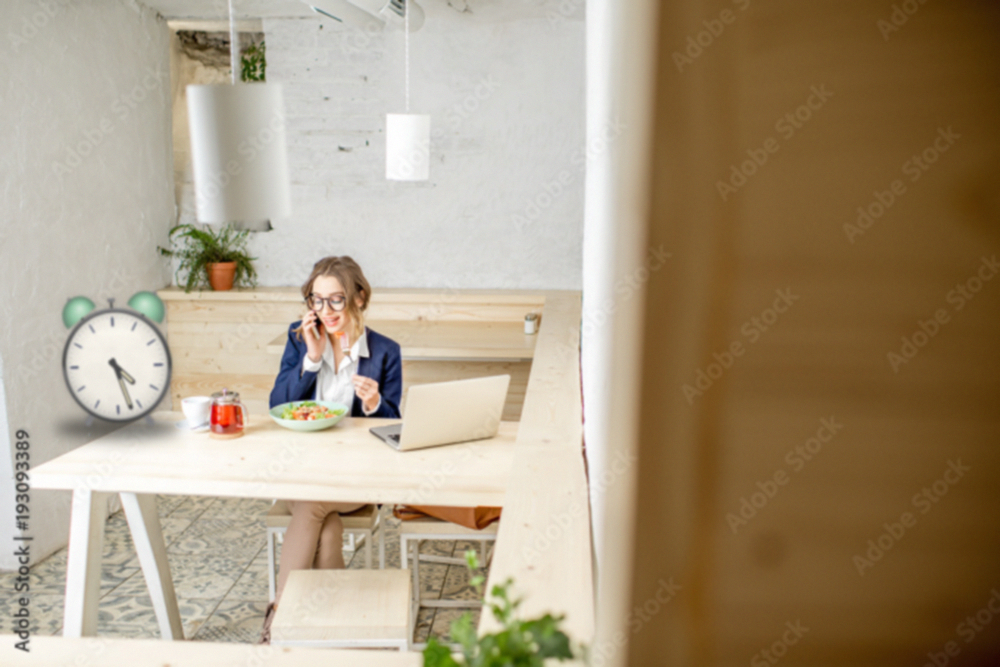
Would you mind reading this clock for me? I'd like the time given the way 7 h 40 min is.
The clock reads 4 h 27 min
